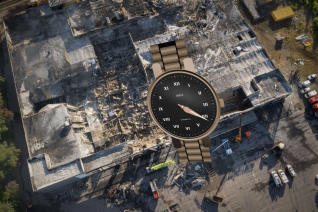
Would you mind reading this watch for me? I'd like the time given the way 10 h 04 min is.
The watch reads 4 h 21 min
